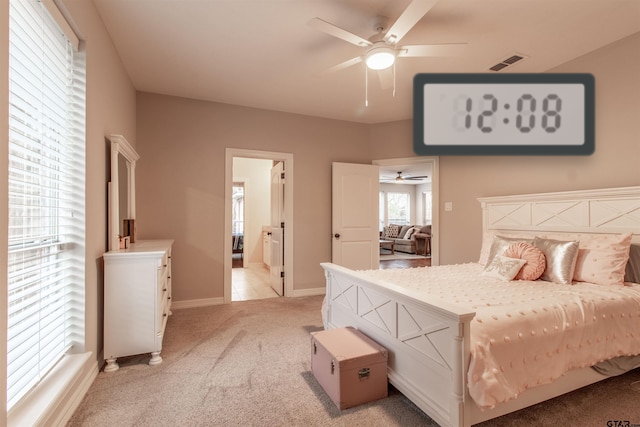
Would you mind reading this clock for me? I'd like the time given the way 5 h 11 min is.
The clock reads 12 h 08 min
